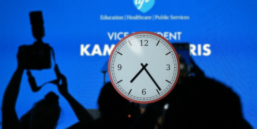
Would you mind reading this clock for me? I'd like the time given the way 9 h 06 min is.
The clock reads 7 h 24 min
